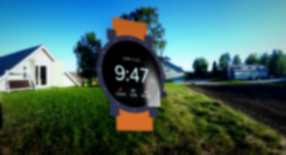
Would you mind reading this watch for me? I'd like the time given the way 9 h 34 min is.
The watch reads 9 h 47 min
